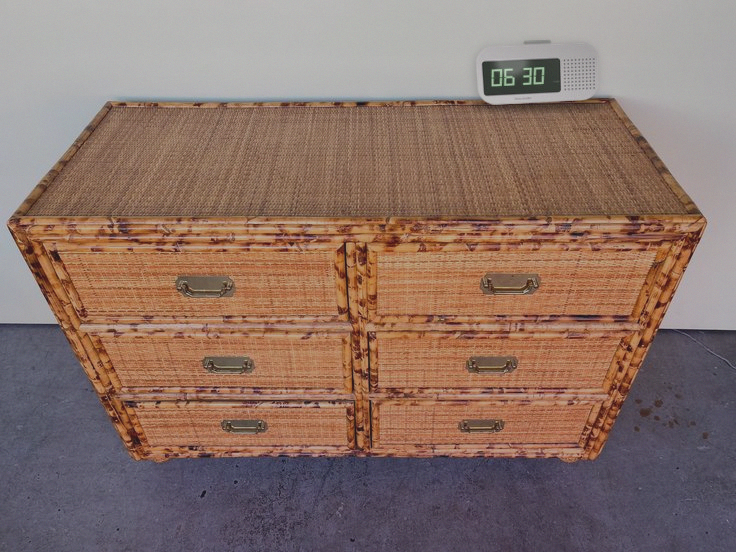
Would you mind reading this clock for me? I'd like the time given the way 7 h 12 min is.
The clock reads 6 h 30 min
